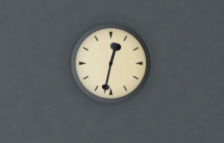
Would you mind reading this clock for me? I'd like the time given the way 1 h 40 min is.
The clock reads 12 h 32 min
